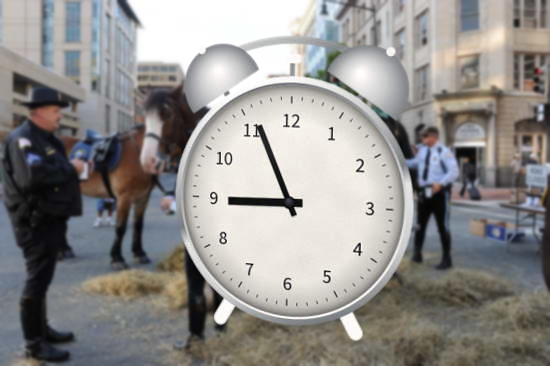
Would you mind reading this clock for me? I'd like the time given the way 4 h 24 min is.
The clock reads 8 h 56 min
